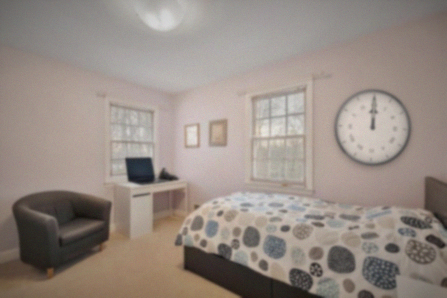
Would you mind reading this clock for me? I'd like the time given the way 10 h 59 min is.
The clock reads 12 h 00 min
